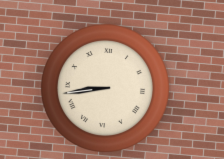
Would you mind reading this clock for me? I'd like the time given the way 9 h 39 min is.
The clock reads 8 h 43 min
